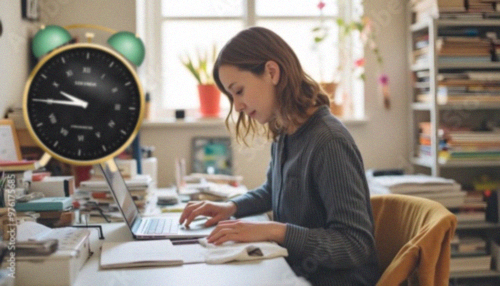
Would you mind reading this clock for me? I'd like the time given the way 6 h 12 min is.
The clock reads 9 h 45 min
